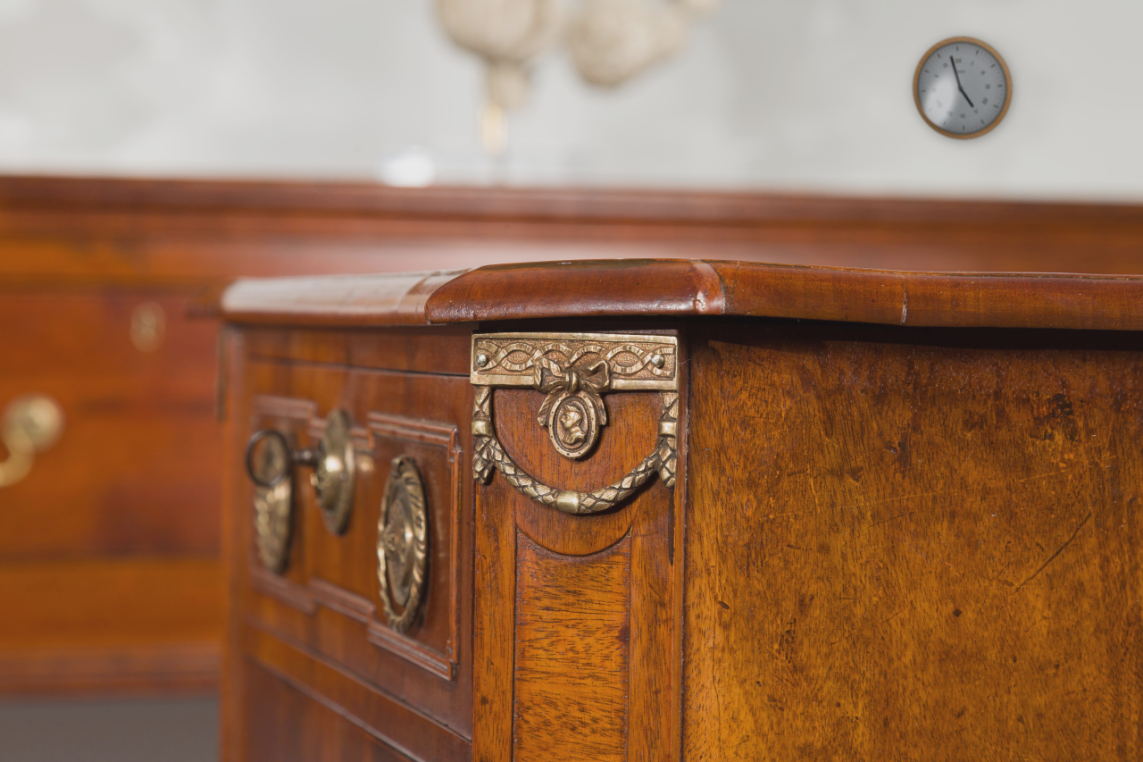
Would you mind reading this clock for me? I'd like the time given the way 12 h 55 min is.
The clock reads 4 h 58 min
